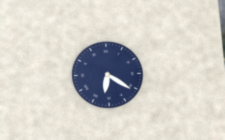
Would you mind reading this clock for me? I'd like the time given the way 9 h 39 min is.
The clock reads 6 h 21 min
